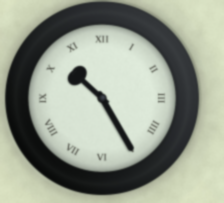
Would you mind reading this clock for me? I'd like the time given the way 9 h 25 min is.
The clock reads 10 h 25 min
